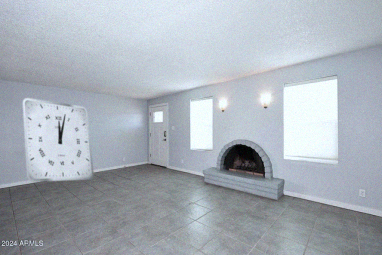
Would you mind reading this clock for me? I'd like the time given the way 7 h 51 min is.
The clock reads 12 h 03 min
